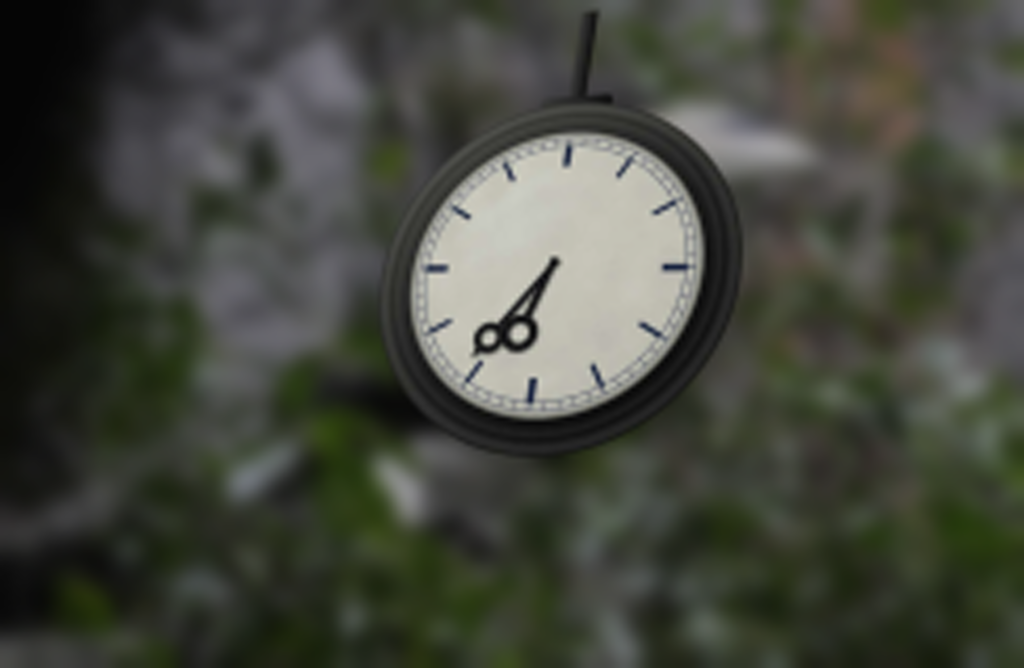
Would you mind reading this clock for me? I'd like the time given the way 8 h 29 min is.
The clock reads 6 h 36 min
